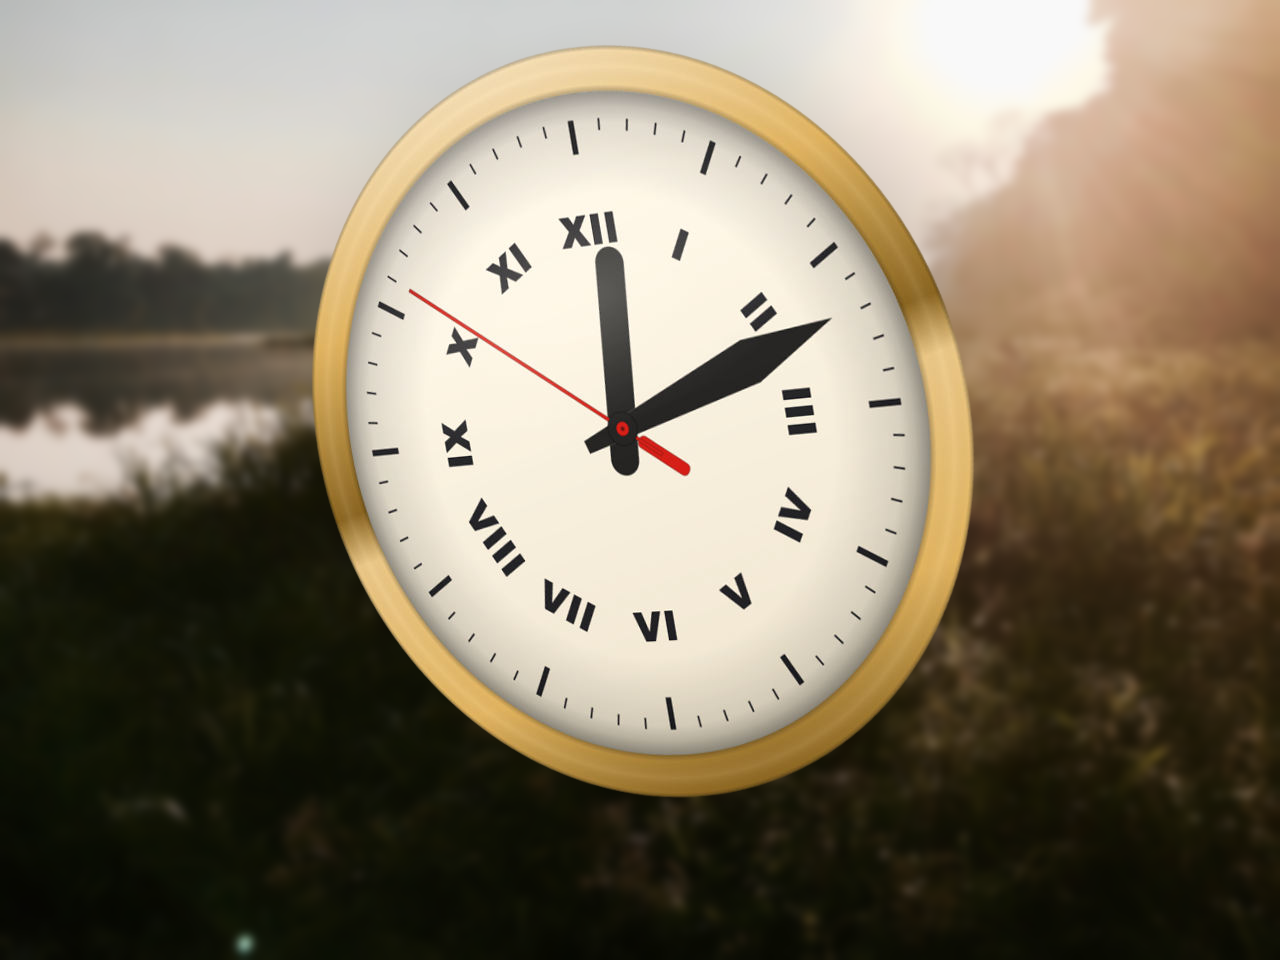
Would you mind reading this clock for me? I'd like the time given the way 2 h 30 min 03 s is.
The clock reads 12 h 11 min 51 s
